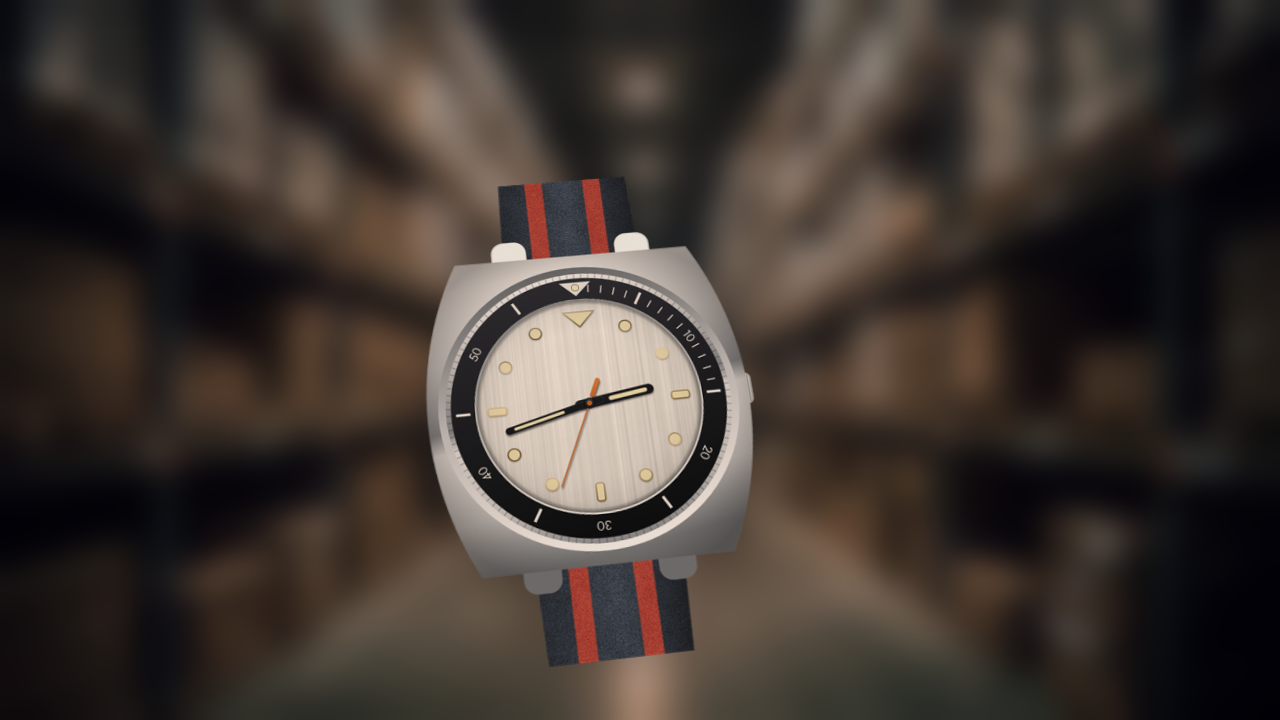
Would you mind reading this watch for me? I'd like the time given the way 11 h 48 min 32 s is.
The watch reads 2 h 42 min 34 s
